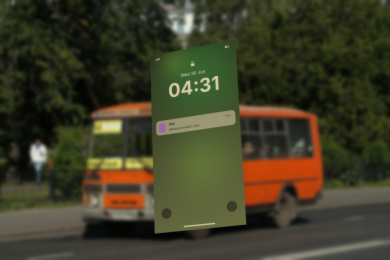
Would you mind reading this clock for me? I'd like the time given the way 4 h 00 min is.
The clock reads 4 h 31 min
